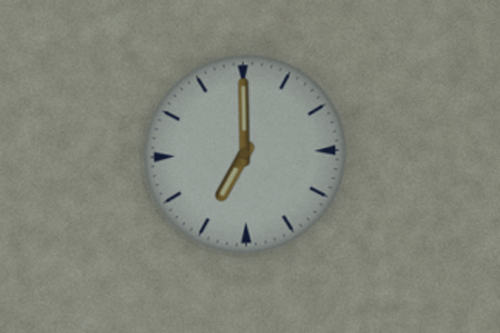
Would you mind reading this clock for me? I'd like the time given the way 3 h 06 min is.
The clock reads 7 h 00 min
